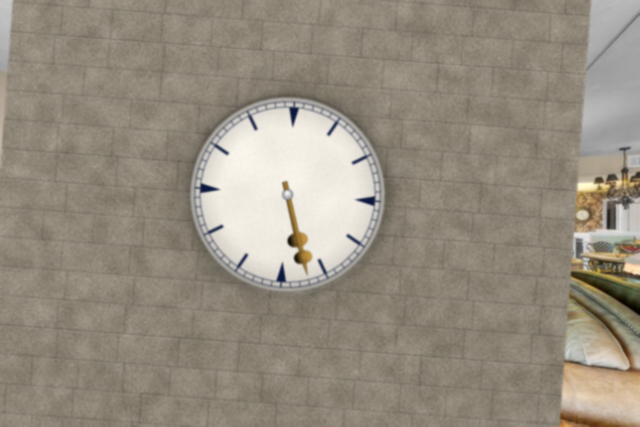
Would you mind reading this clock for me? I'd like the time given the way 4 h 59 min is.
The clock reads 5 h 27 min
